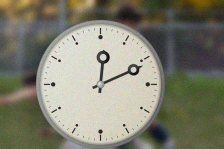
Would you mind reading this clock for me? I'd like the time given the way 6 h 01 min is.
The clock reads 12 h 11 min
